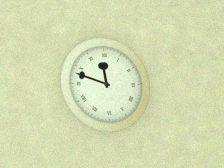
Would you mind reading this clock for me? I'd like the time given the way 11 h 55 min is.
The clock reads 11 h 48 min
